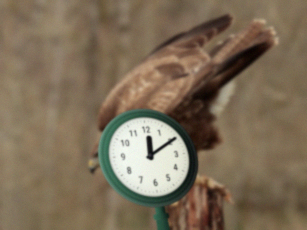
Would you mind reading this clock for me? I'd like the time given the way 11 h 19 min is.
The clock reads 12 h 10 min
